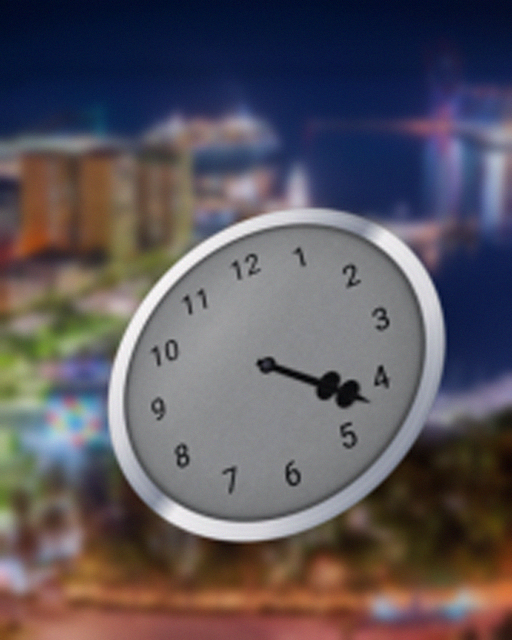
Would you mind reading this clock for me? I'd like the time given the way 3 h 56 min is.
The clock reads 4 h 22 min
